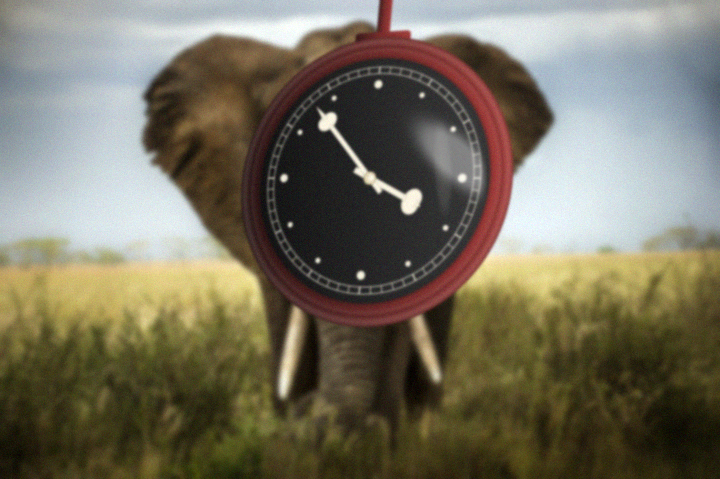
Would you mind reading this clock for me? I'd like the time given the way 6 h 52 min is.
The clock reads 3 h 53 min
